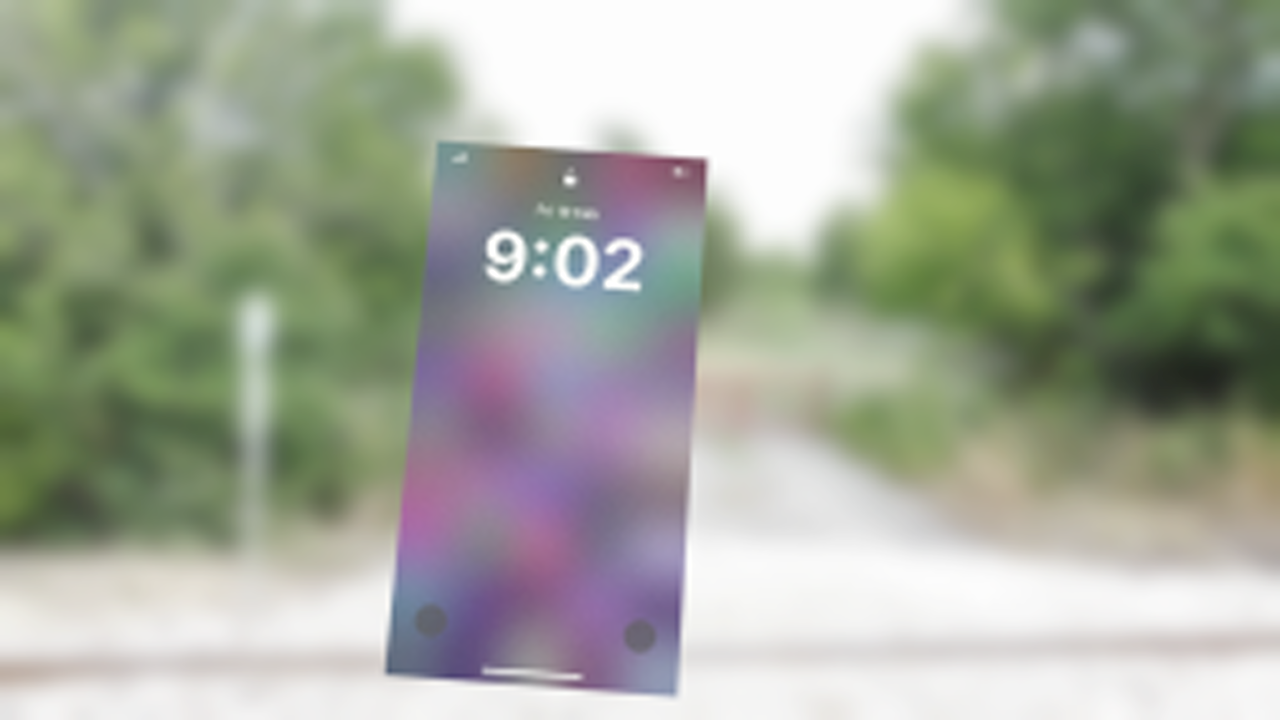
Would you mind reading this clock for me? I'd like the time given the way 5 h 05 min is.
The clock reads 9 h 02 min
